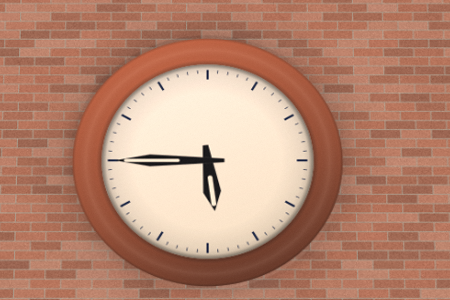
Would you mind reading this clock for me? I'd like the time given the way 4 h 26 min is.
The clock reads 5 h 45 min
